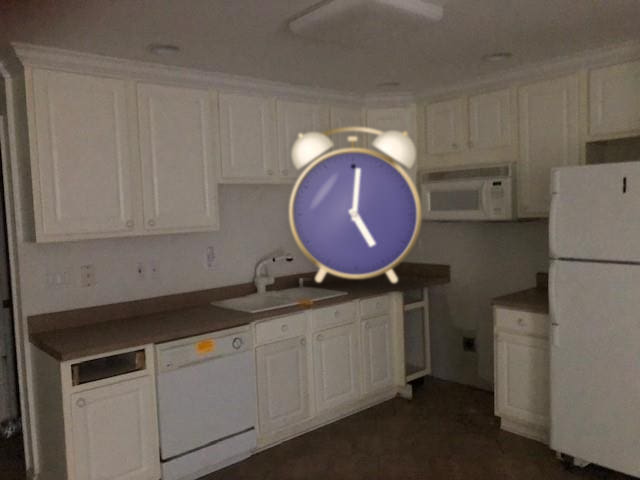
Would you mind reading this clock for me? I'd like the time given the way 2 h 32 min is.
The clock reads 5 h 01 min
